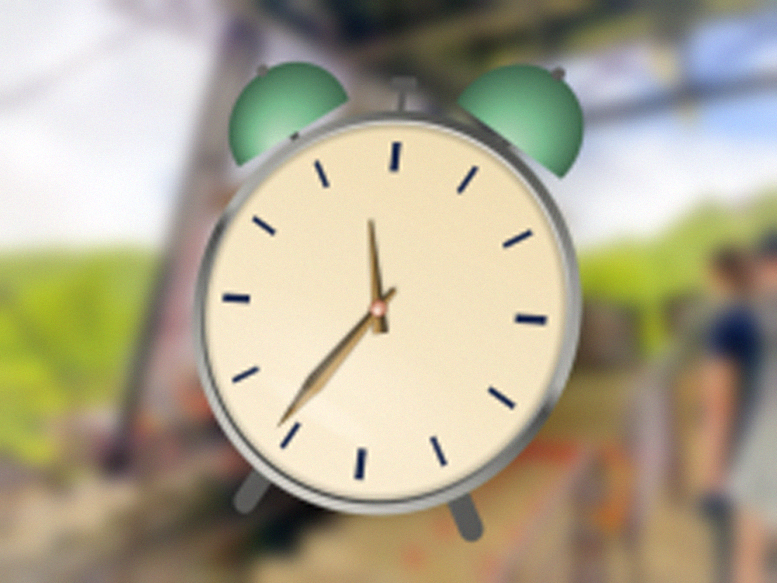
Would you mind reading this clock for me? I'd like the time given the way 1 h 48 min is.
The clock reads 11 h 36 min
